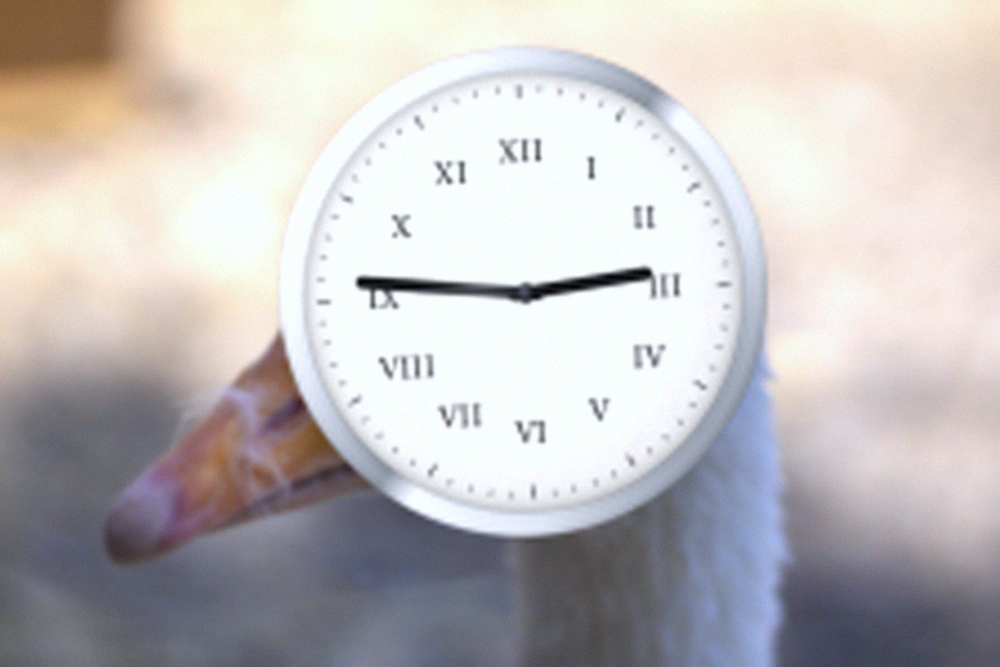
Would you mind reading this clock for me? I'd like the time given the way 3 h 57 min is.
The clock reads 2 h 46 min
